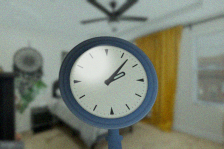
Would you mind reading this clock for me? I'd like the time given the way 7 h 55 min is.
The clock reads 2 h 07 min
